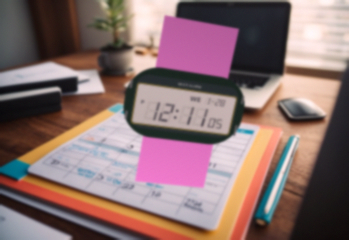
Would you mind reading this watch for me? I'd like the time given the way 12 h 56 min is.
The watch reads 12 h 11 min
